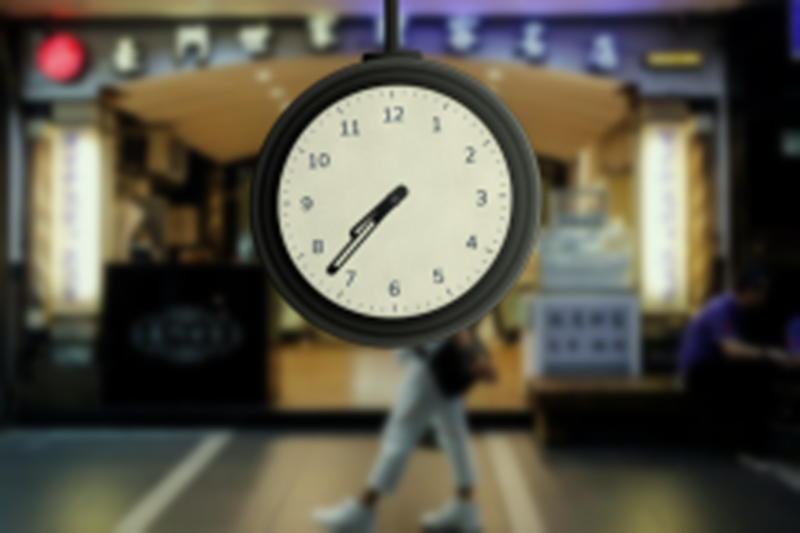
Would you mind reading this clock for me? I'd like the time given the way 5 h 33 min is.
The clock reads 7 h 37 min
